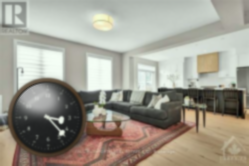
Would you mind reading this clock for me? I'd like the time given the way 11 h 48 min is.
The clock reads 3 h 23 min
